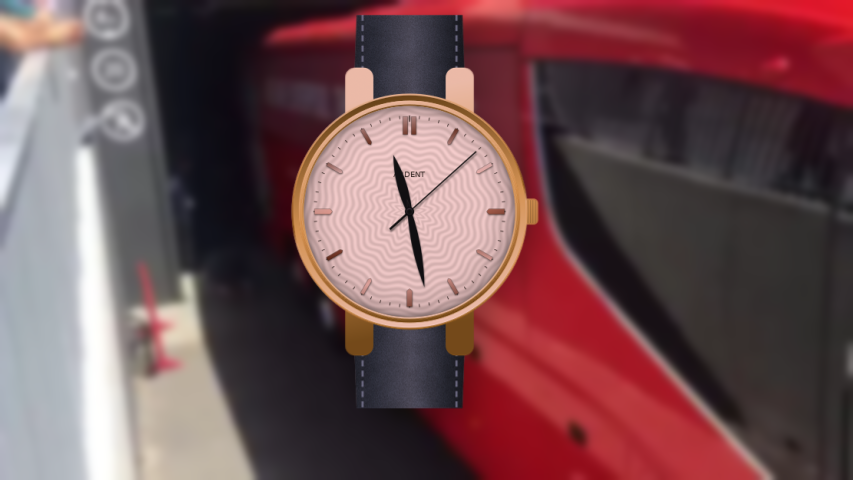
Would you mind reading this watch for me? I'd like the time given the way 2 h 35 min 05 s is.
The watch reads 11 h 28 min 08 s
